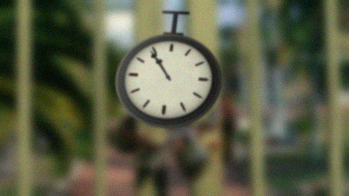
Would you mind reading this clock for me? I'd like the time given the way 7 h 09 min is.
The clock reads 10 h 54 min
